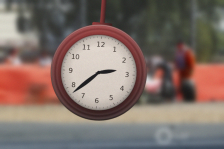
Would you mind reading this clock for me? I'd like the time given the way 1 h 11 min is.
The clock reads 2 h 38 min
